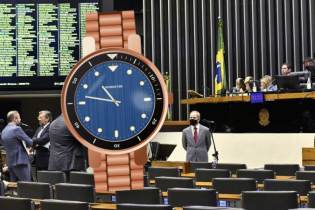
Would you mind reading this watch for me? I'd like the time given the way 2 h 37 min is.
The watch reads 10 h 47 min
